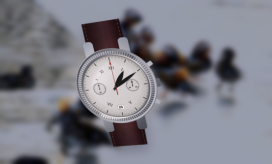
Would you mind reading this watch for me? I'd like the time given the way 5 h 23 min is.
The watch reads 1 h 10 min
